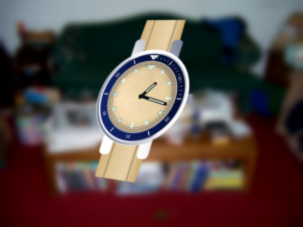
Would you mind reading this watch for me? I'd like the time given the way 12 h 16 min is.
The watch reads 1 h 17 min
